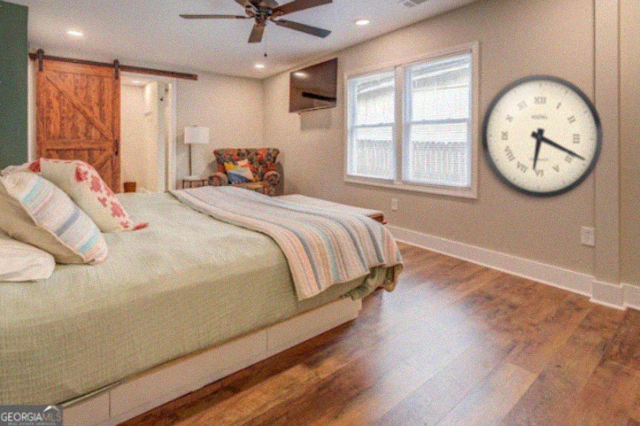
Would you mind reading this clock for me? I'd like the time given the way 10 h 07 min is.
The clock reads 6 h 19 min
